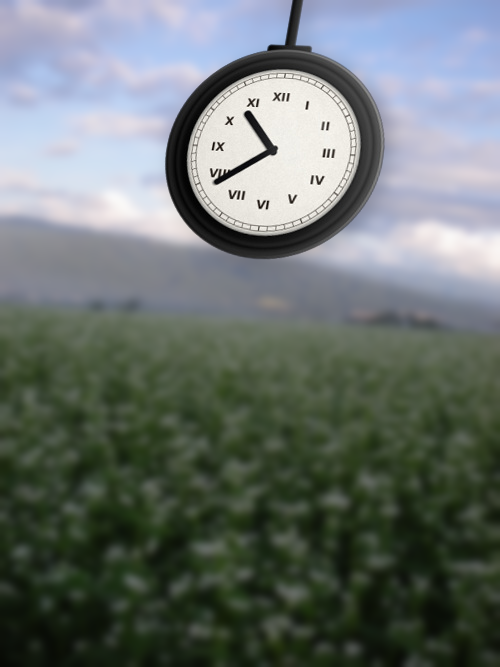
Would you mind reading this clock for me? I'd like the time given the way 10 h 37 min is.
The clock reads 10 h 39 min
